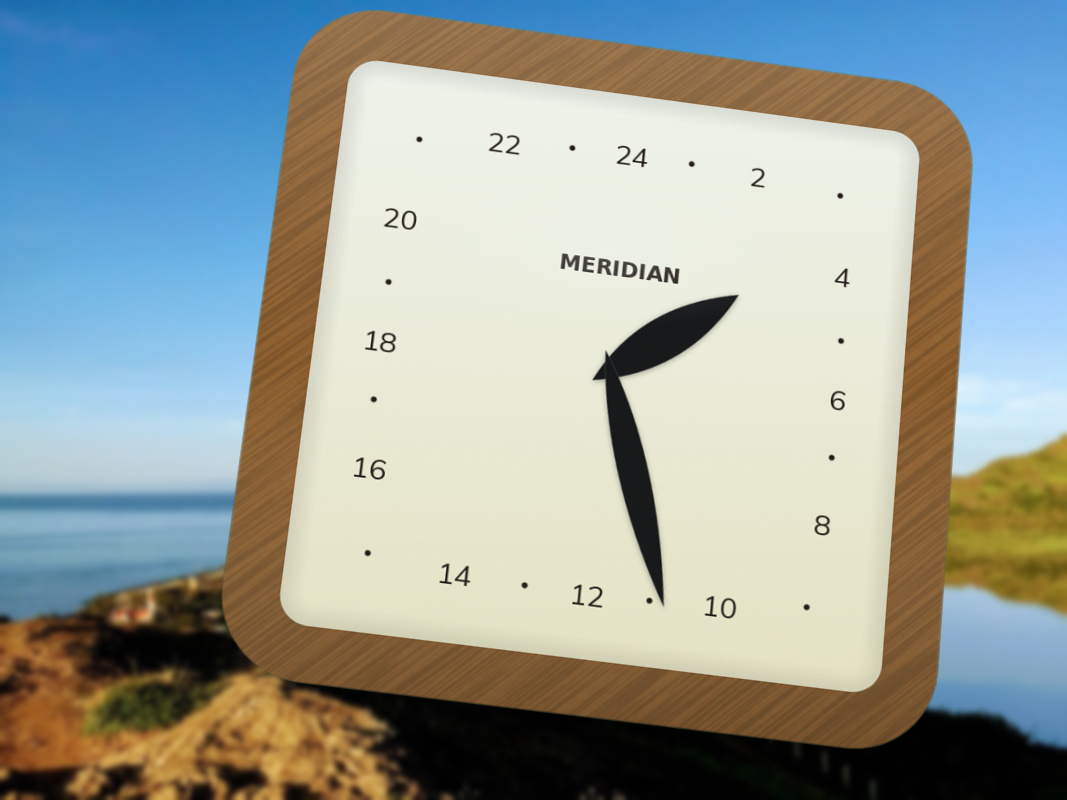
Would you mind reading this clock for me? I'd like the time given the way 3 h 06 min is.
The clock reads 3 h 27 min
